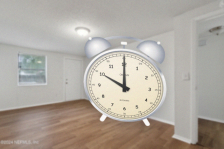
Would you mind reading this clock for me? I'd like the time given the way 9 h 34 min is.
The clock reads 10 h 00 min
